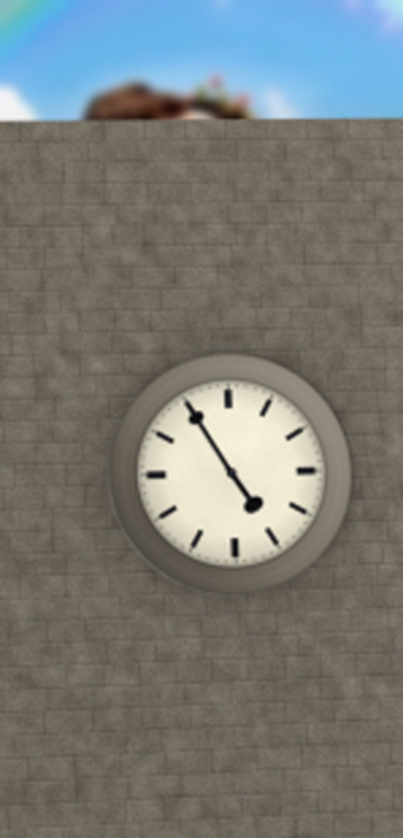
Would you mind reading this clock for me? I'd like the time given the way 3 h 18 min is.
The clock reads 4 h 55 min
